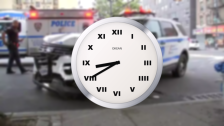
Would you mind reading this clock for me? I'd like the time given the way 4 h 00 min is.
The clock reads 8 h 40 min
